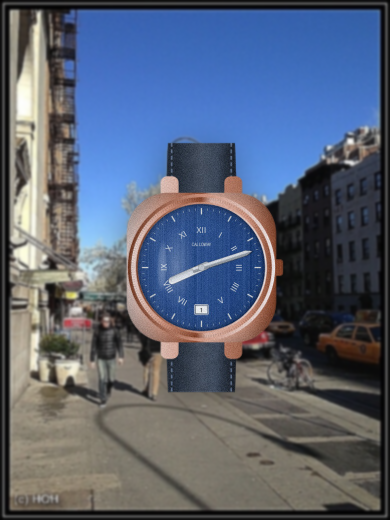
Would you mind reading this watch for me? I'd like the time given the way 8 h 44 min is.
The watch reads 8 h 12 min
